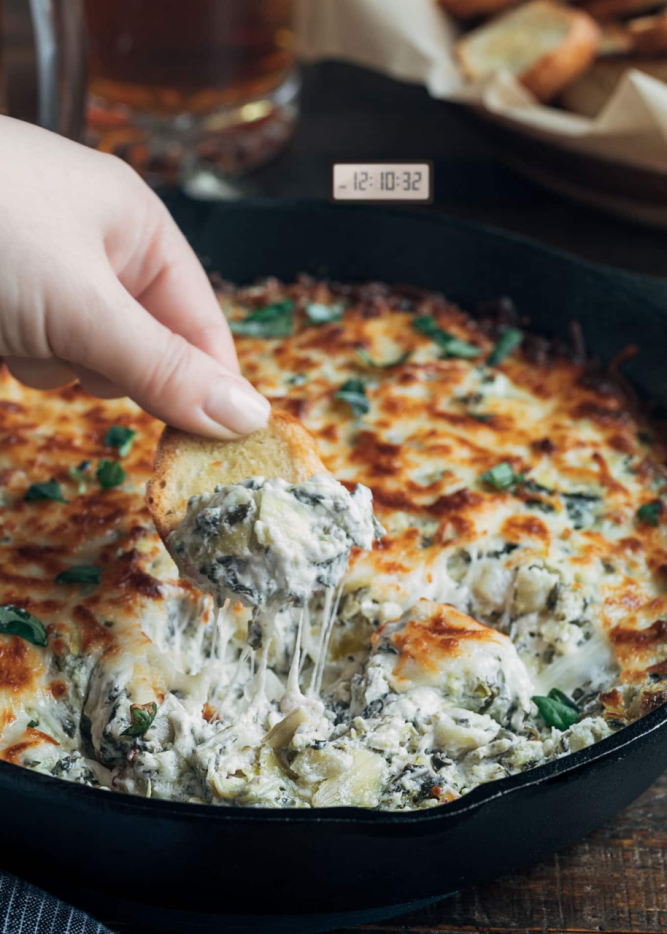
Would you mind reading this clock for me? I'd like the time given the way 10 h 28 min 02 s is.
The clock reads 12 h 10 min 32 s
